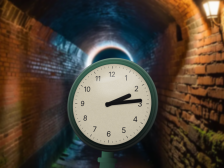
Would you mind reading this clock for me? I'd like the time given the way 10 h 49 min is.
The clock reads 2 h 14 min
